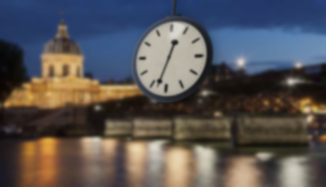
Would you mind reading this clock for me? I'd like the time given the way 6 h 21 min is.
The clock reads 12 h 33 min
